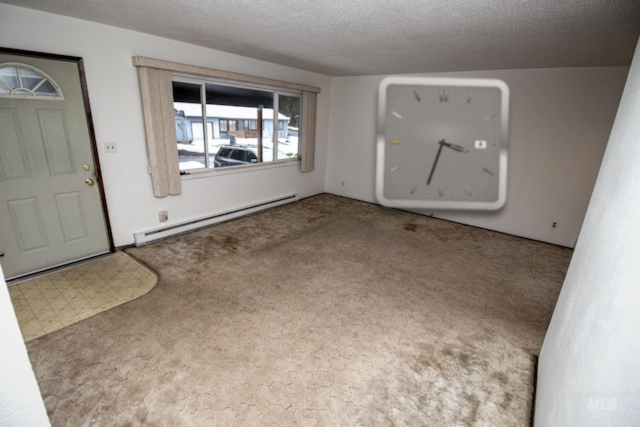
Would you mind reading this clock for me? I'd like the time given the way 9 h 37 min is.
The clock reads 3 h 33 min
